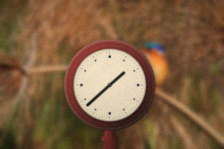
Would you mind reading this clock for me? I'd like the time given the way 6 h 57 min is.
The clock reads 1 h 38 min
